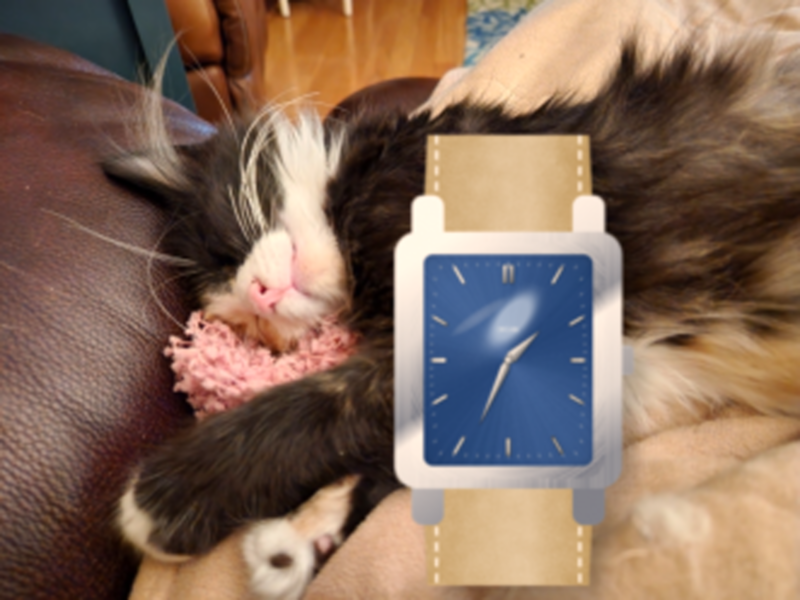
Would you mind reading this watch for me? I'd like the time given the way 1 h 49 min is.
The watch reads 1 h 34 min
